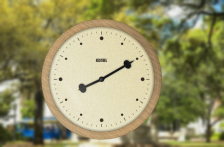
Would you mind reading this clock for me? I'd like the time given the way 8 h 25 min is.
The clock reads 8 h 10 min
